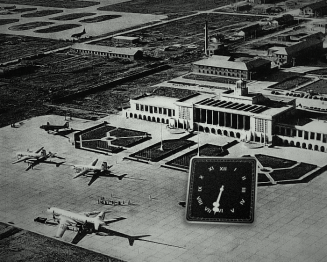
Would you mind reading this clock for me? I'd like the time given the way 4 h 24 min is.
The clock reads 6 h 32 min
